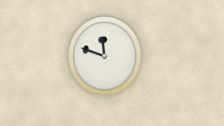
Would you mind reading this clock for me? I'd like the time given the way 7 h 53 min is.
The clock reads 11 h 48 min
